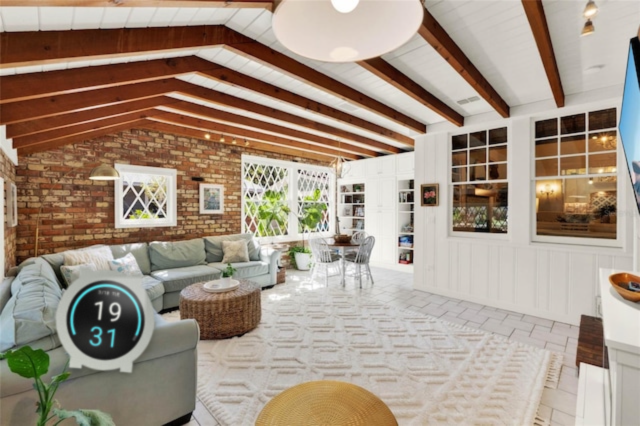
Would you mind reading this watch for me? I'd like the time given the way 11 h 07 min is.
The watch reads 19 h 31 min
